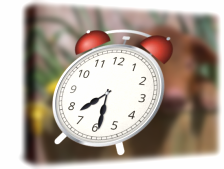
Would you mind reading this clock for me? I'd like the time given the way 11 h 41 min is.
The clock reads 7 h 29 min
